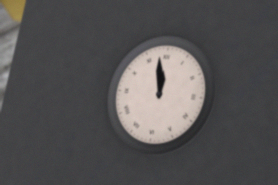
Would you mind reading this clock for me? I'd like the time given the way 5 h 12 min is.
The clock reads 11 h 58 min
